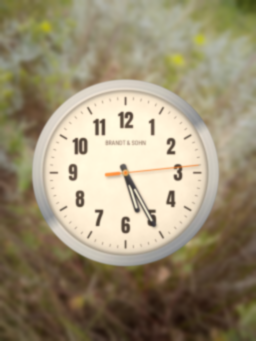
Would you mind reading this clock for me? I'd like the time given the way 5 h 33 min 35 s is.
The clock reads 5 h 25 min 14 s
